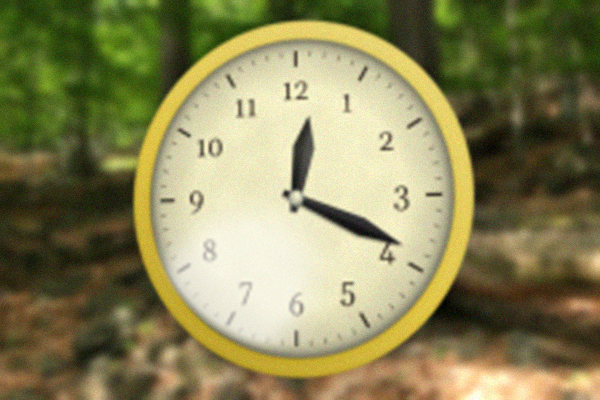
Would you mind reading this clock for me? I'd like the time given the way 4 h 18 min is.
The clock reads 12 h 19 min
